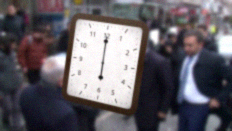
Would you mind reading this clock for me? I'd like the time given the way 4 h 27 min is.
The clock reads 6 h 00 min
